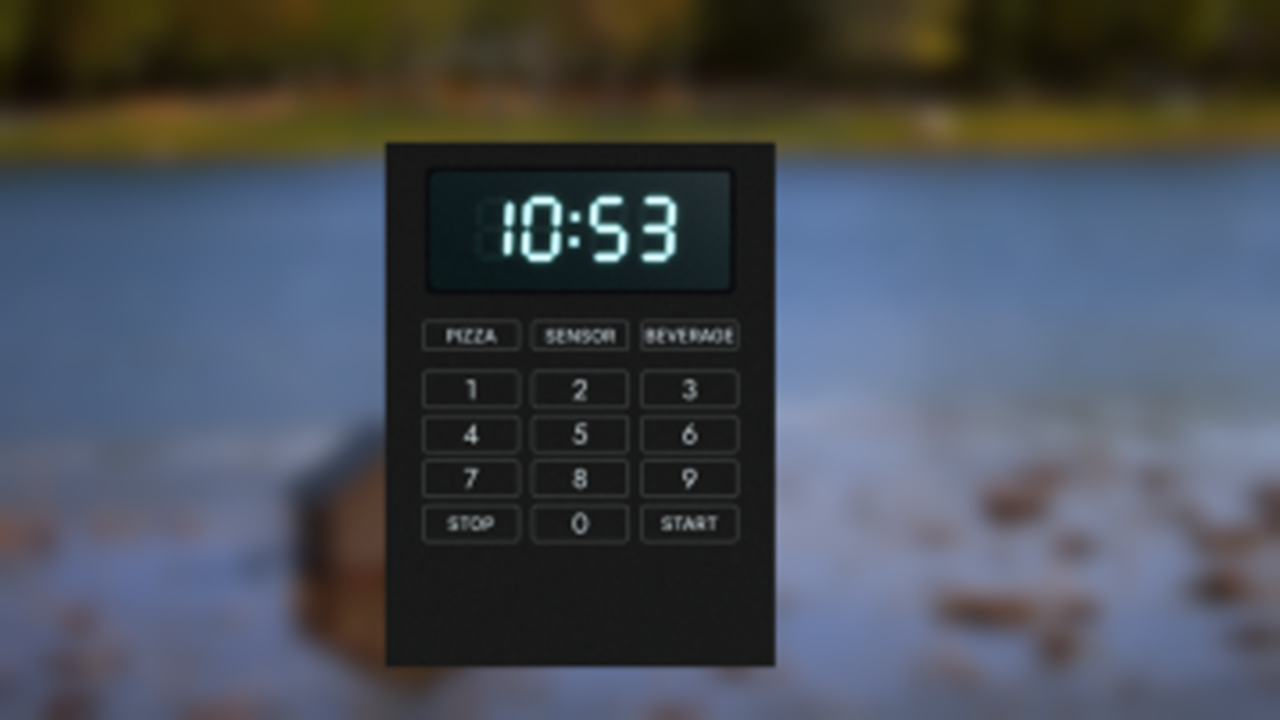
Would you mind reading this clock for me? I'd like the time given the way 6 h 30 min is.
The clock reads 10 h 53 min
